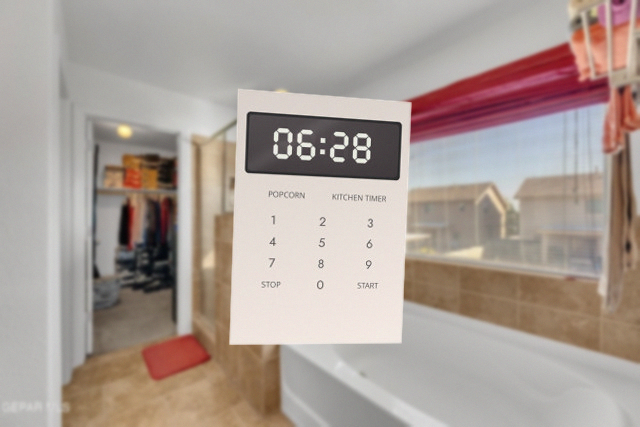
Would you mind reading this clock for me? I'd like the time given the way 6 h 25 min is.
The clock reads 6 h 28 min
